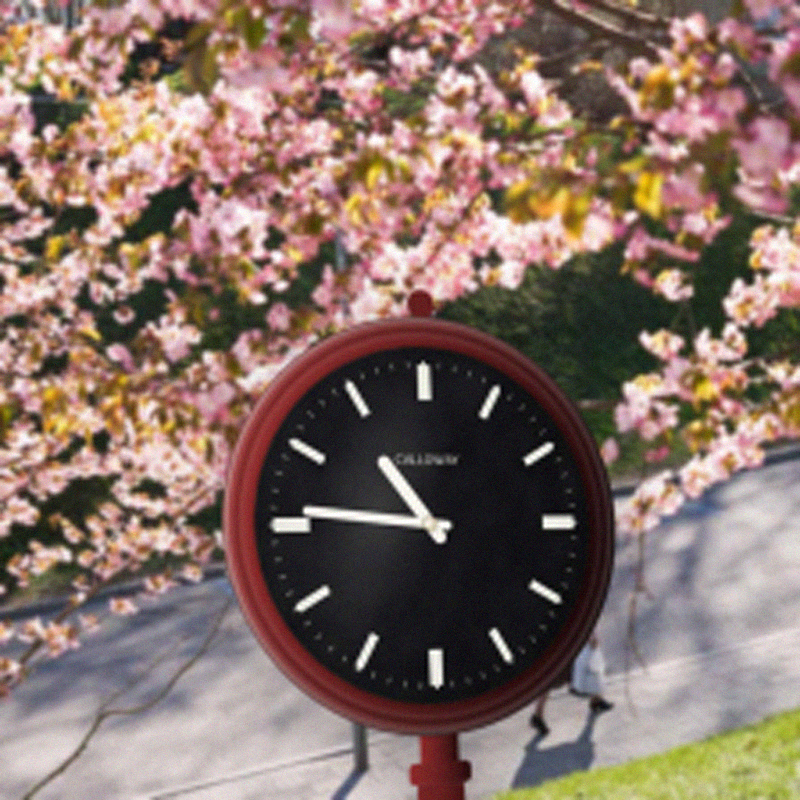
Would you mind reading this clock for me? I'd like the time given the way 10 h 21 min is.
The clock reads 10 h 46 min
